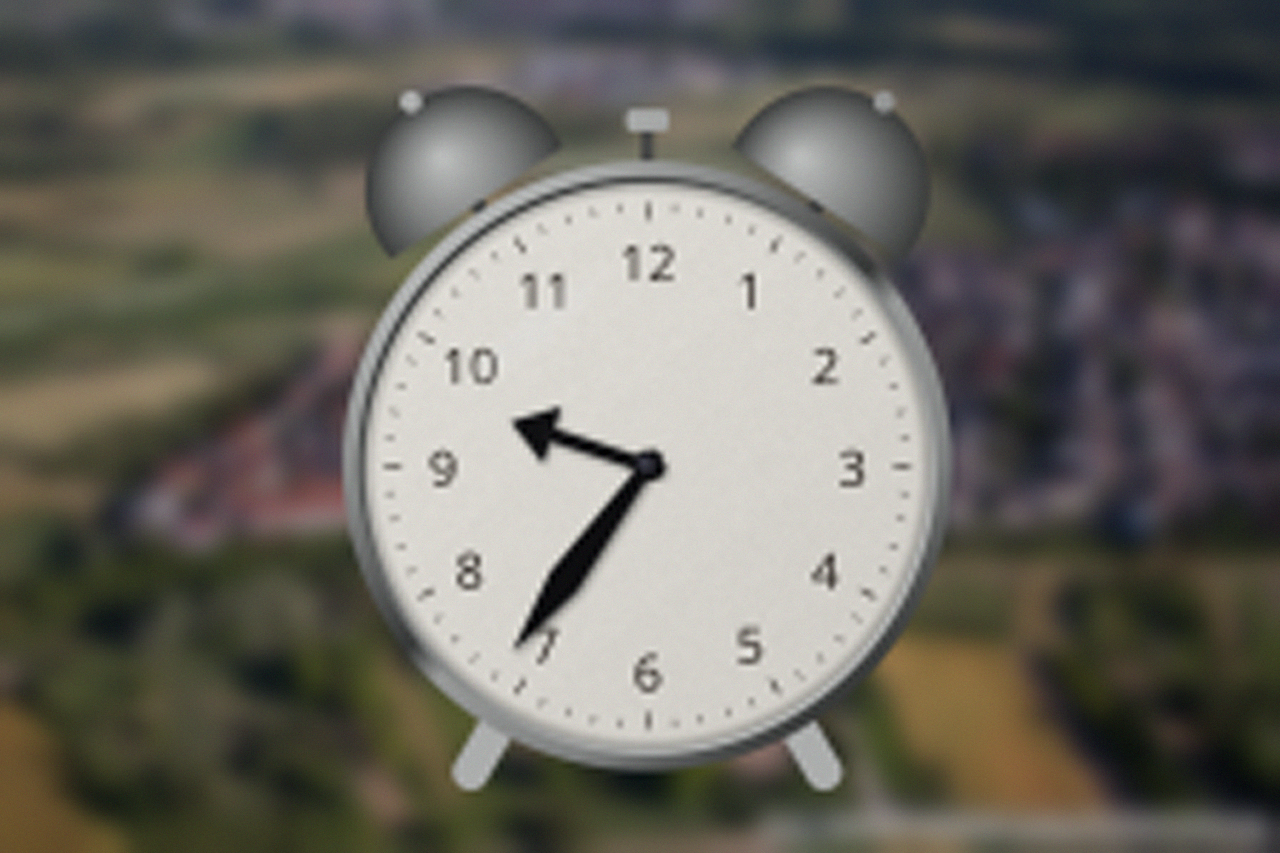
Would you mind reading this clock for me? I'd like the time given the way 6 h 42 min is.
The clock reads 9 h 36 min
